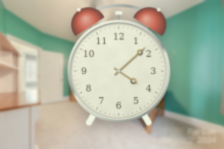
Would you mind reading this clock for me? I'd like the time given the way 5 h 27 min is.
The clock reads 4 h 08 min
